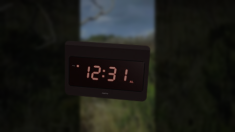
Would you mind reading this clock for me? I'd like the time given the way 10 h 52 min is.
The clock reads 12 h 31 min
